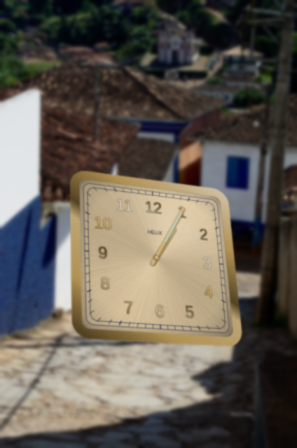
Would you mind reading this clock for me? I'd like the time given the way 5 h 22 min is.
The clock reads 1 h 05 min
